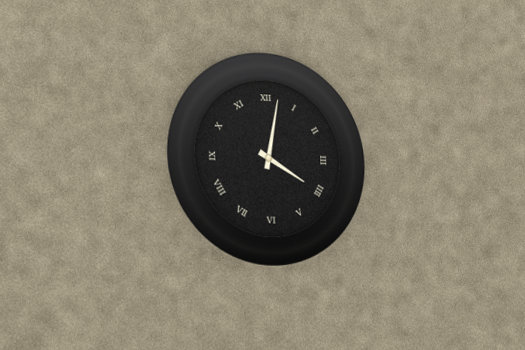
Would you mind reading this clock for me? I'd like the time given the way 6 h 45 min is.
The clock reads 4 h 02 min
